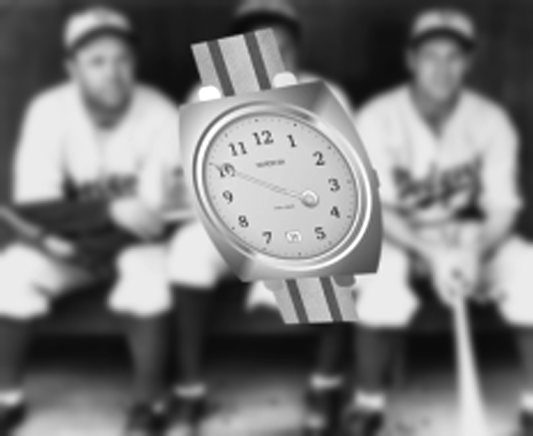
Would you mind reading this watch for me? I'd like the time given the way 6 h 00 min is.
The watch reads 3 h 50 min
